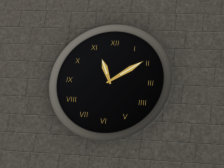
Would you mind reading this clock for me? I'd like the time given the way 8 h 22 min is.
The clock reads 11 h 09 min
